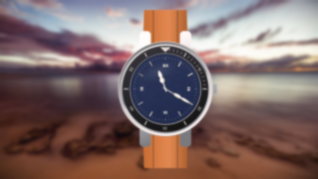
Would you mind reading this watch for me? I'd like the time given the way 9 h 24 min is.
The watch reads 11 h 20 min
